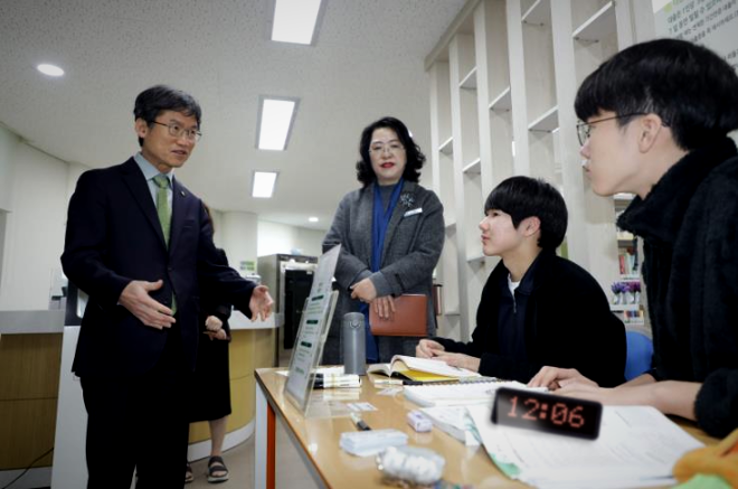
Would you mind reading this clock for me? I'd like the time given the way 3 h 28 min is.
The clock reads 12 h 06 min
